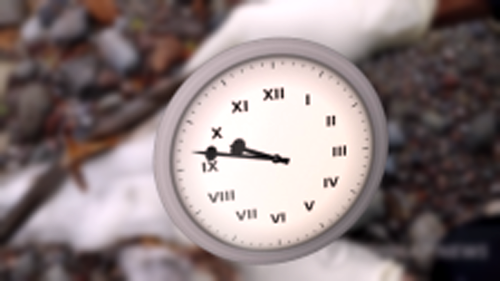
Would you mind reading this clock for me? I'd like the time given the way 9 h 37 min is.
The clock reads 9 h 47 min
